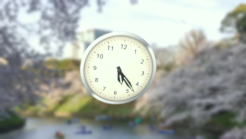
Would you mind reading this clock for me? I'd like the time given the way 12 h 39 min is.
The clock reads 5 h 23 min
